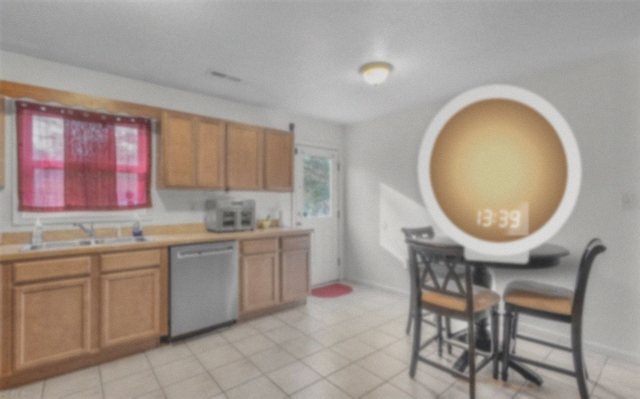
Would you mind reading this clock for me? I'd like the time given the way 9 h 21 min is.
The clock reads 13 h 39 min
